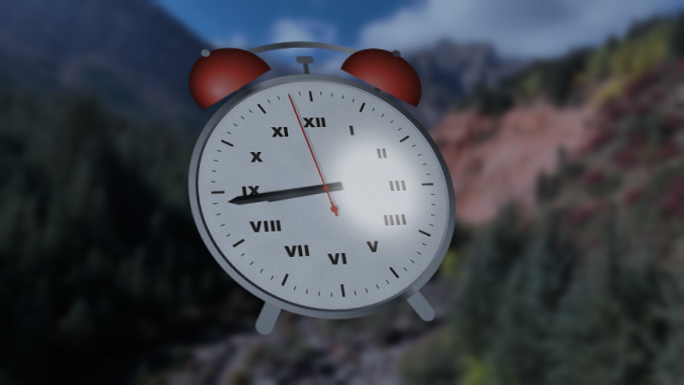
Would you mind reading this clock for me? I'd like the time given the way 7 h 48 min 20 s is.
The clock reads 8 h 43 min 58 s
